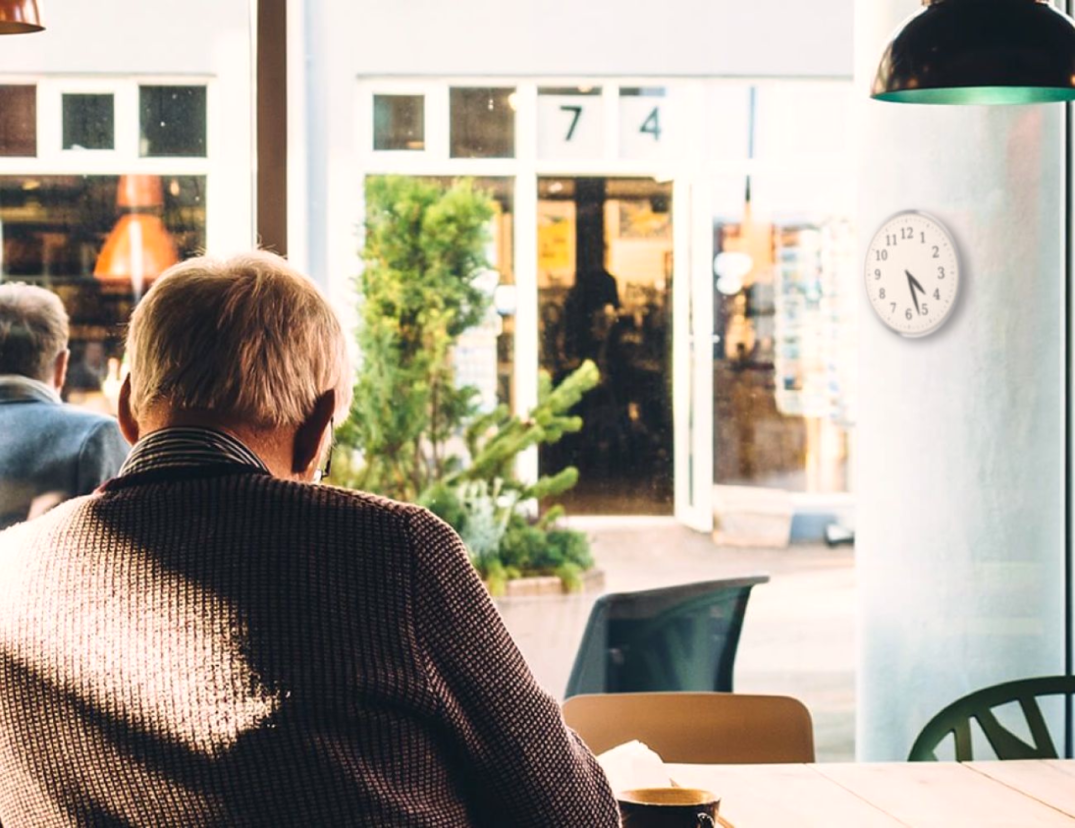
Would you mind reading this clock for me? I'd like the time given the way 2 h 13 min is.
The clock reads 4 h 27 min
